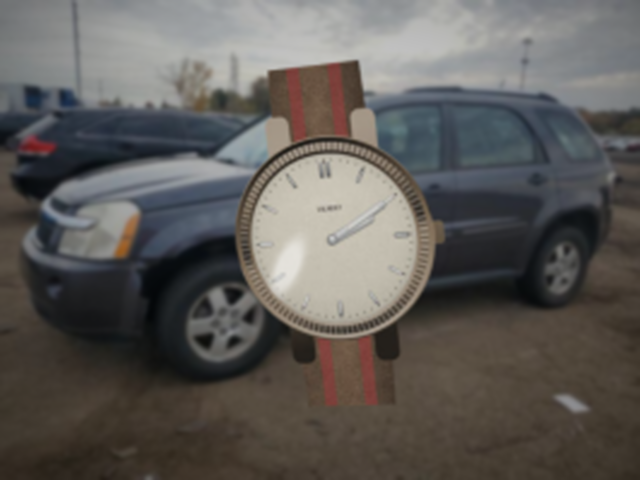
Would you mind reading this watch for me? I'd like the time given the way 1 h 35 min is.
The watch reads 2 h 10 min
